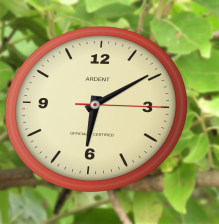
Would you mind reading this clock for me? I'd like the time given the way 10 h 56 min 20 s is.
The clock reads 6 h 09 min 15 s
